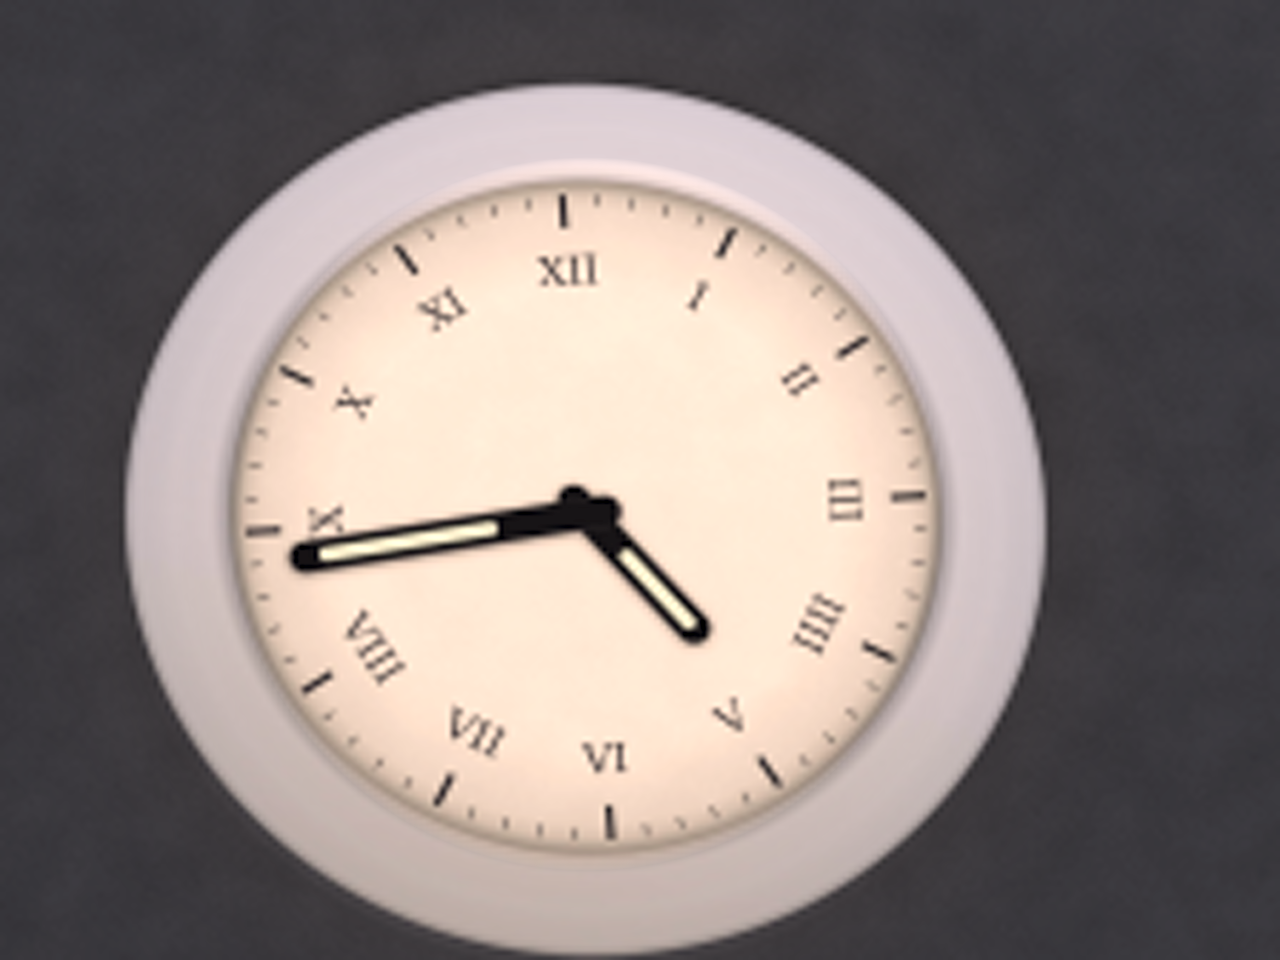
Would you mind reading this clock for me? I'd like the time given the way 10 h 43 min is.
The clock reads 4 h 44 min
